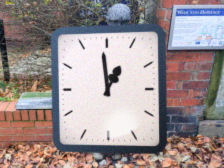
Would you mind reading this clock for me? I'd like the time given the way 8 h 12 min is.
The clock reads 12 h 59 min
